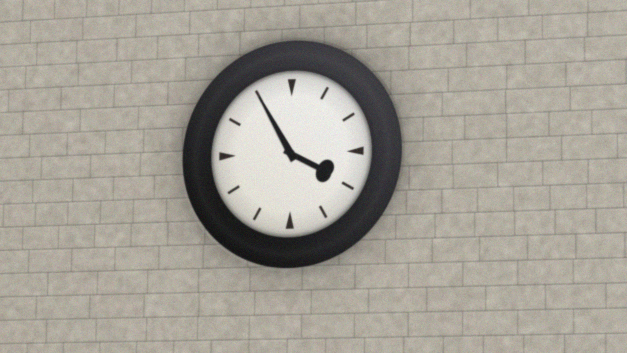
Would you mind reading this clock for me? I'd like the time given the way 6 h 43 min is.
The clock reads 3 h 55 min
